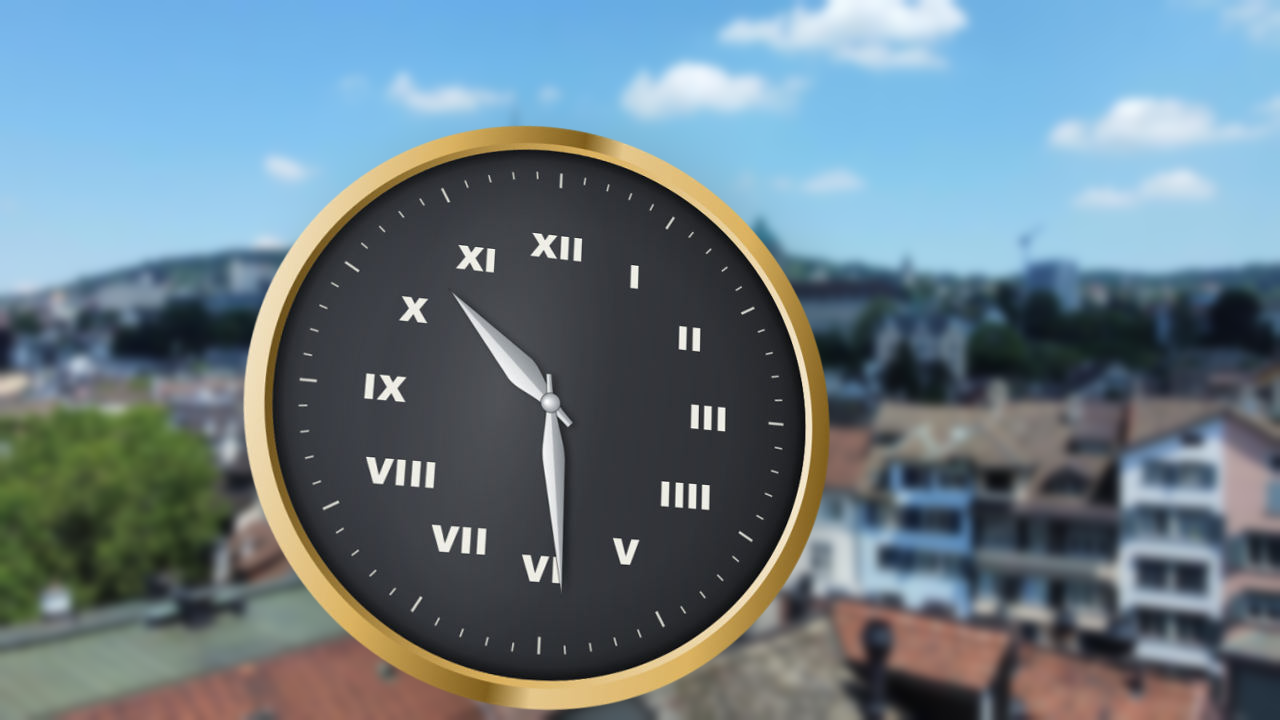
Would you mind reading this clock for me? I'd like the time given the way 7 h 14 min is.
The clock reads 10 h 29 min
